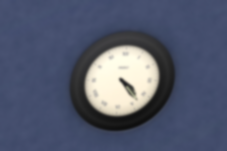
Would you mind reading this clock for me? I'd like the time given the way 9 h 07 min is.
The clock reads 4 h 23 min
